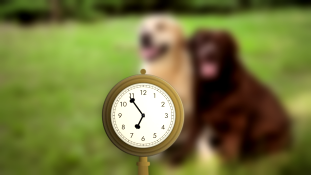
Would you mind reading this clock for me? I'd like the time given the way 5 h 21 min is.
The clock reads 6 h 54 min
